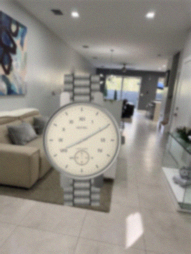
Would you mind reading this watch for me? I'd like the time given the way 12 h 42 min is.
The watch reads 8 h 10 min
